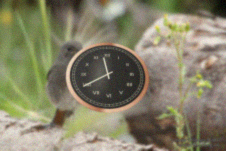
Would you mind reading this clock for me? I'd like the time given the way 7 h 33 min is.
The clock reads 11 h 40 min
